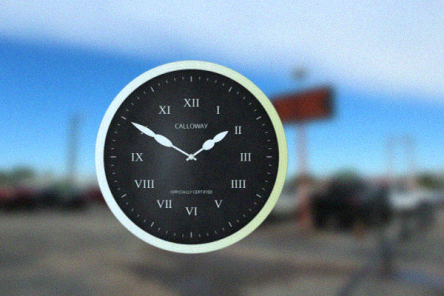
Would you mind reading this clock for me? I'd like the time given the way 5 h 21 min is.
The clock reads 1 h 50 min
